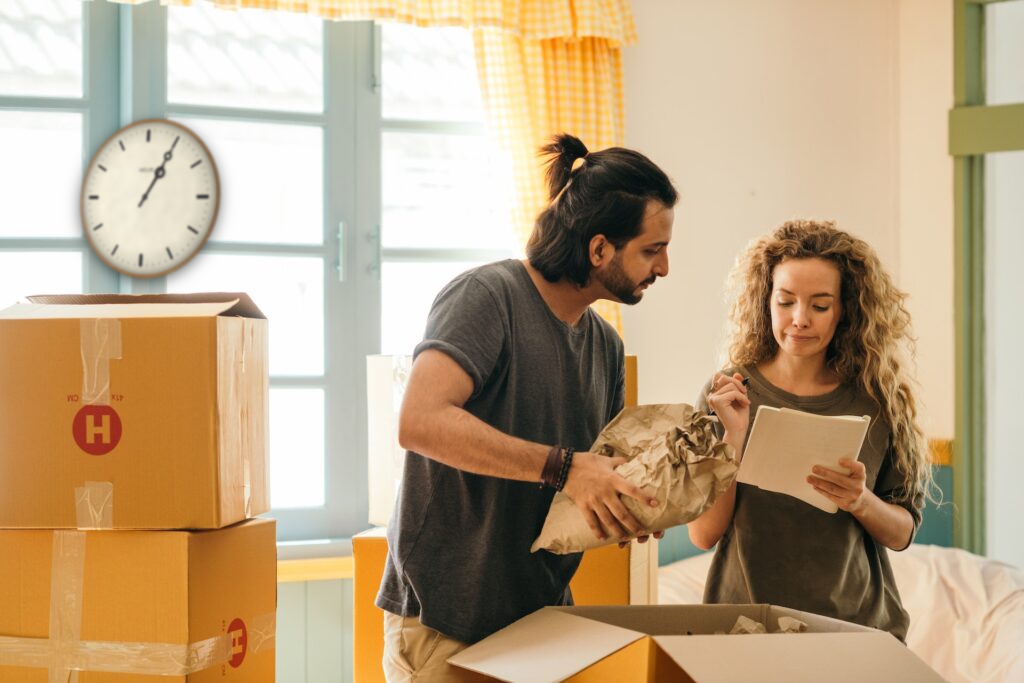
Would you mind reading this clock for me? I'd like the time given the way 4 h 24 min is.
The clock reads 1 h 05 min
